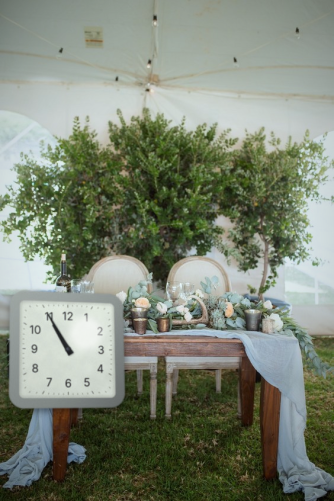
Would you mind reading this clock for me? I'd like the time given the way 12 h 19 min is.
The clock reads 10 h 55 min
